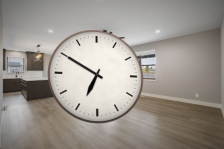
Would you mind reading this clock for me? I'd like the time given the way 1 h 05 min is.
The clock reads 6 h 50 min
